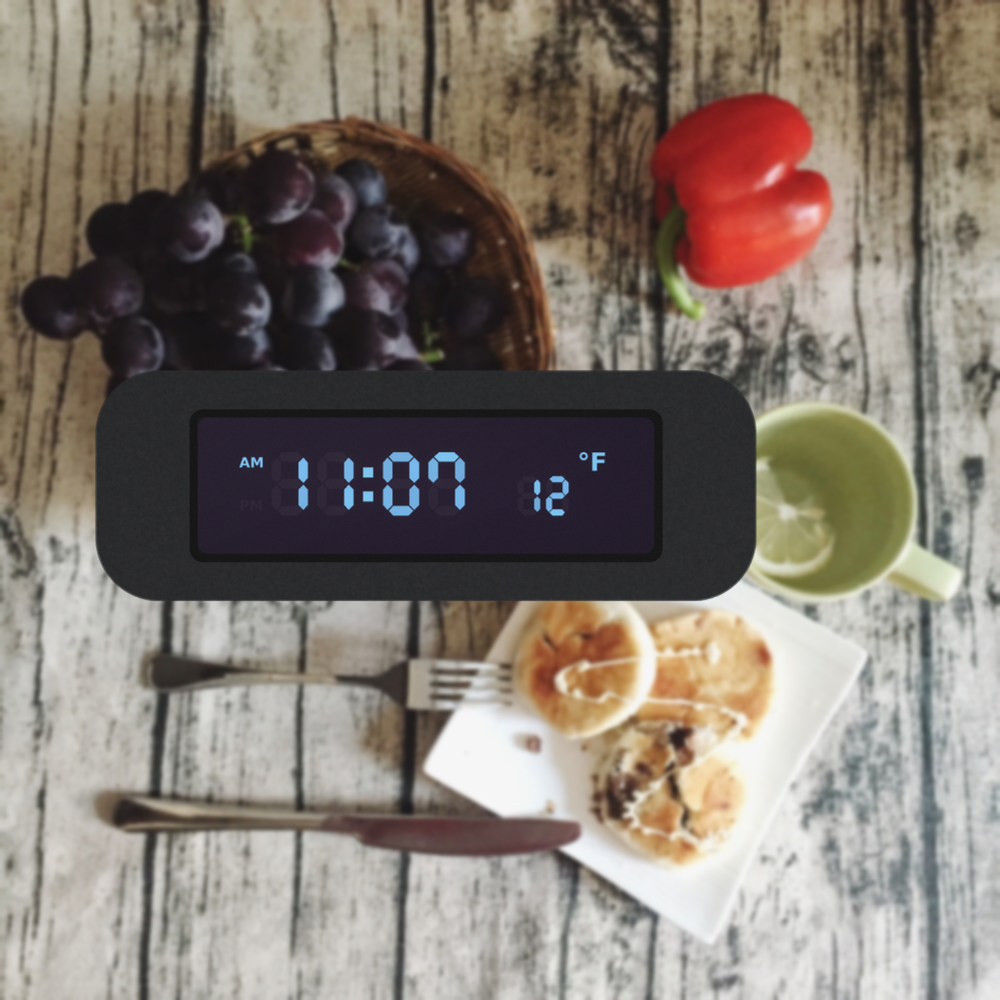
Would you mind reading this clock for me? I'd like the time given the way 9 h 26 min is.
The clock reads 11 h 07 min
